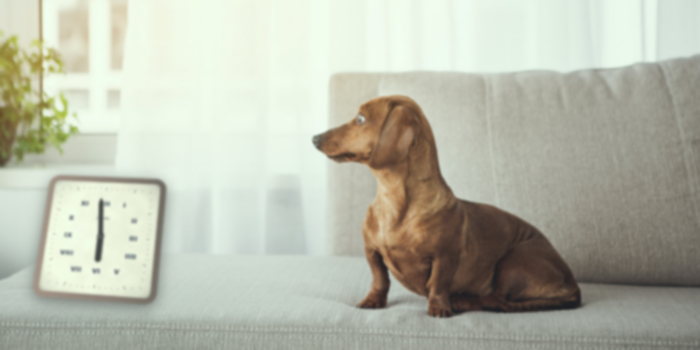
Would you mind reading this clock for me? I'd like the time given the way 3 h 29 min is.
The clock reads 5 h 59 min
